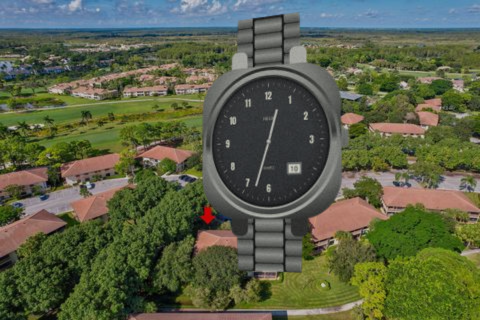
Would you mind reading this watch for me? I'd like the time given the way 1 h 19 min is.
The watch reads 12 h 33 min
